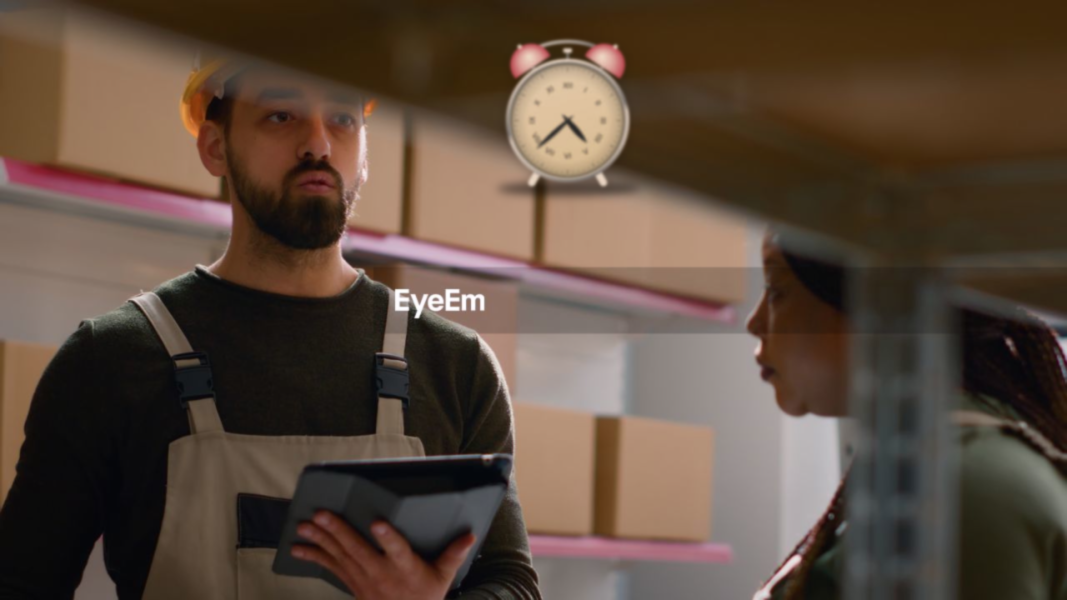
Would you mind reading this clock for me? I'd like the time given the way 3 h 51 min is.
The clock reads 4 h 38 min
